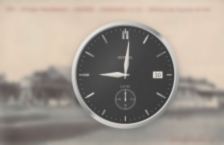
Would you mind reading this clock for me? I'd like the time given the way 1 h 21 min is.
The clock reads 9 h 01 min
